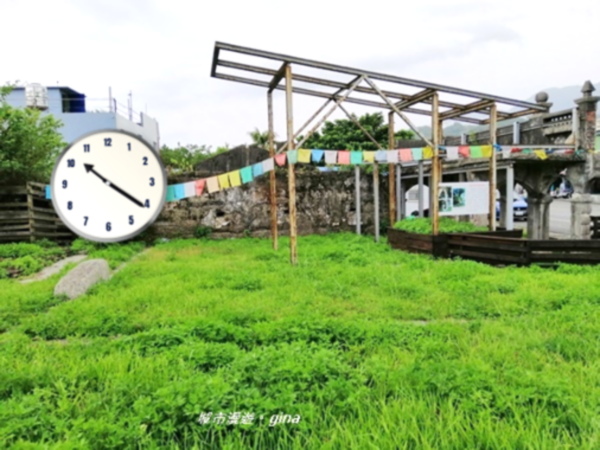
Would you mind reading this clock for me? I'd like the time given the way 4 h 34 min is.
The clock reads 10 h 21 min
